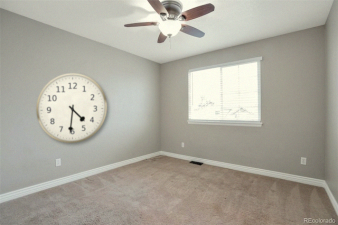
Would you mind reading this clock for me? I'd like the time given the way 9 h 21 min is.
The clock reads 4 h 31 min
